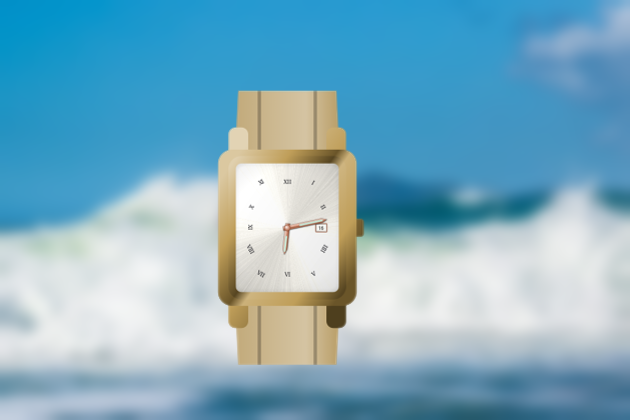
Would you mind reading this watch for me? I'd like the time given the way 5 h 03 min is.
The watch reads 6 h 13 min
